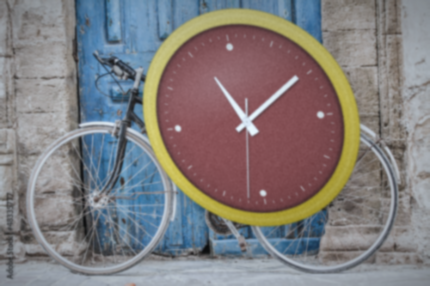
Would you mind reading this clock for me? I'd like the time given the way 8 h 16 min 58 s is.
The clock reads 11 h 09 min 32 s
